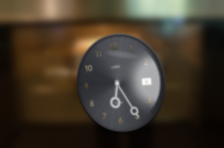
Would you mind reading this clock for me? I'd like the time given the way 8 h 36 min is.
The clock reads 6 h 25 min
